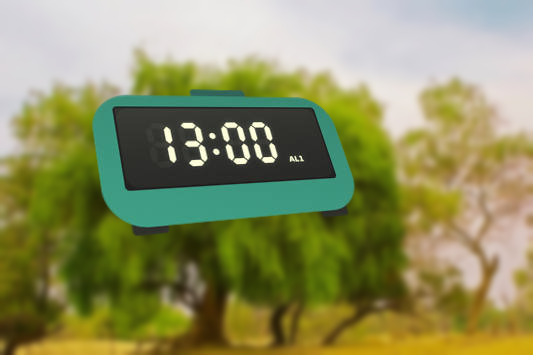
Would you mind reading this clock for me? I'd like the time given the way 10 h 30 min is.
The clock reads 13 h 00 min
